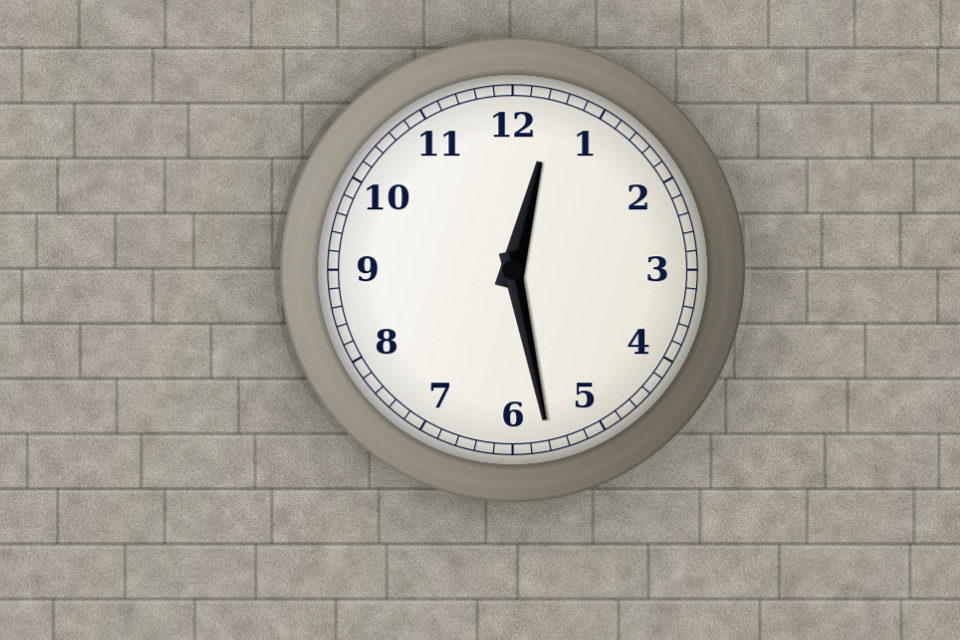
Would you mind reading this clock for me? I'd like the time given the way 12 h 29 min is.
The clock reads 12 h 28 min
